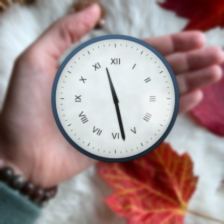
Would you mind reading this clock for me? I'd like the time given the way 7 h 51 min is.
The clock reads 11 h 28 min
